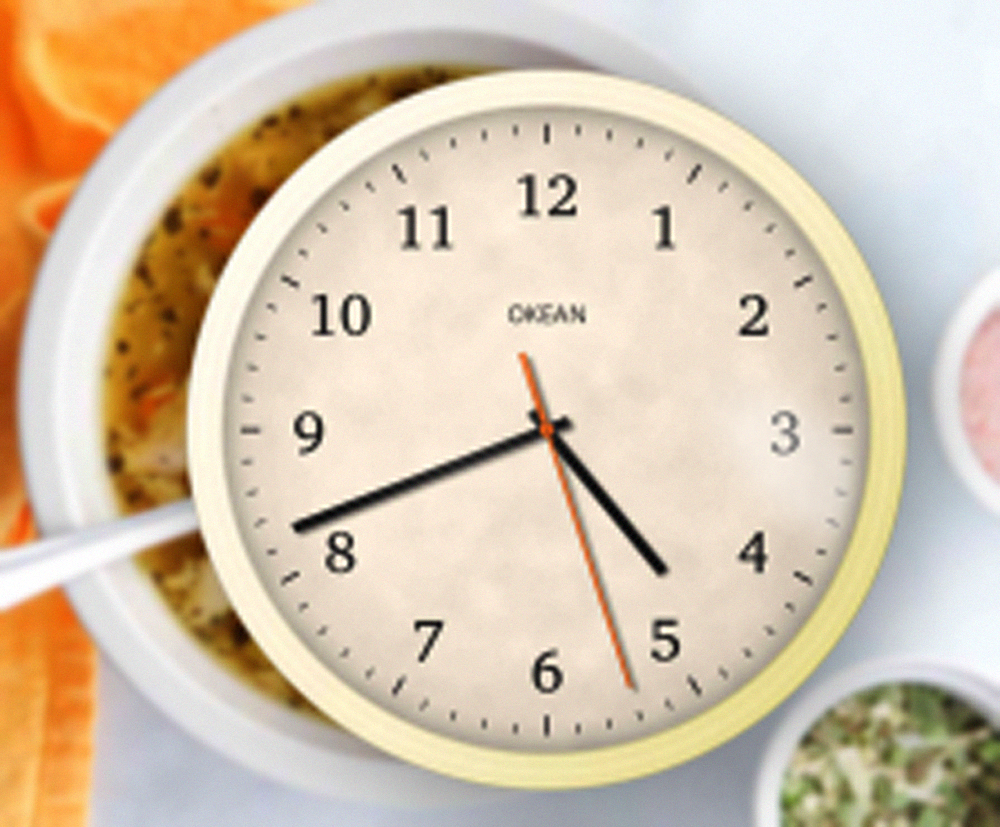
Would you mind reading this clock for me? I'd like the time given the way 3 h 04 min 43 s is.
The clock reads 4 h 41 min 27 s
